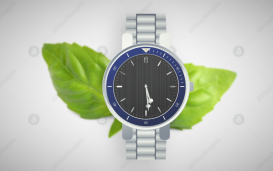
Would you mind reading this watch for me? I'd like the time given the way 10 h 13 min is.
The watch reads 5 h 29 min
